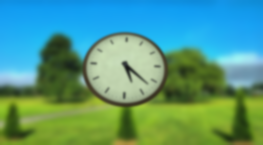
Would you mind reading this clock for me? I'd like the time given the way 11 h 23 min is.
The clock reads 5 h 22 min
